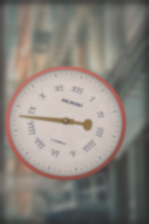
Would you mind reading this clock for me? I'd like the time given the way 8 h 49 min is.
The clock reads 2 h 43 min
